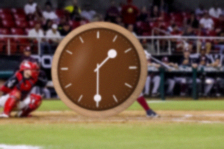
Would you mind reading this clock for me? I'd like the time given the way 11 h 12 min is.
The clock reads 1 h 30 min
